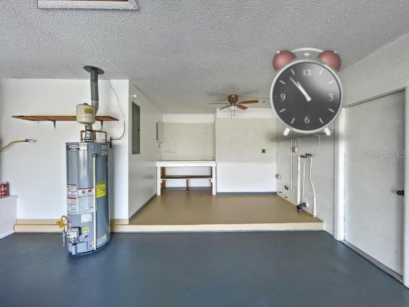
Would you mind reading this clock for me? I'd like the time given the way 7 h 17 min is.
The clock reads 10 h 53 min
